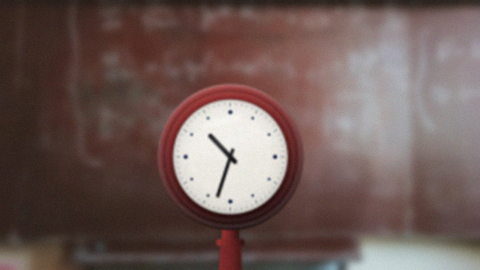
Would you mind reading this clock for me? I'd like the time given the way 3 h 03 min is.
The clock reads 10 h 33 min
